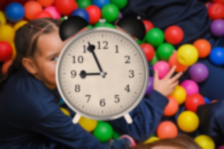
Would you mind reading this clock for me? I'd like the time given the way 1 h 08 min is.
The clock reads 8 h 56 min
